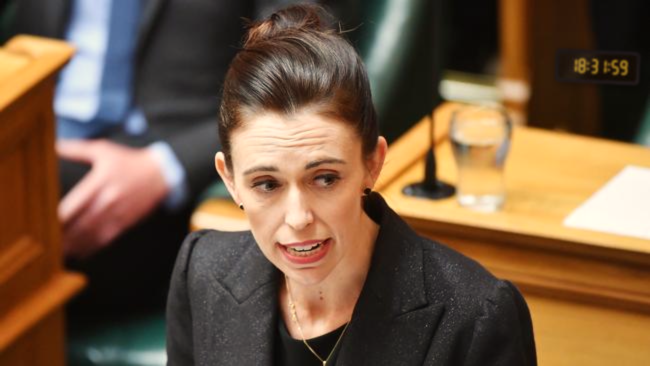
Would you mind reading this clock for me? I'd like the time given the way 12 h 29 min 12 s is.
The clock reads 18 h 31 min 59 s
